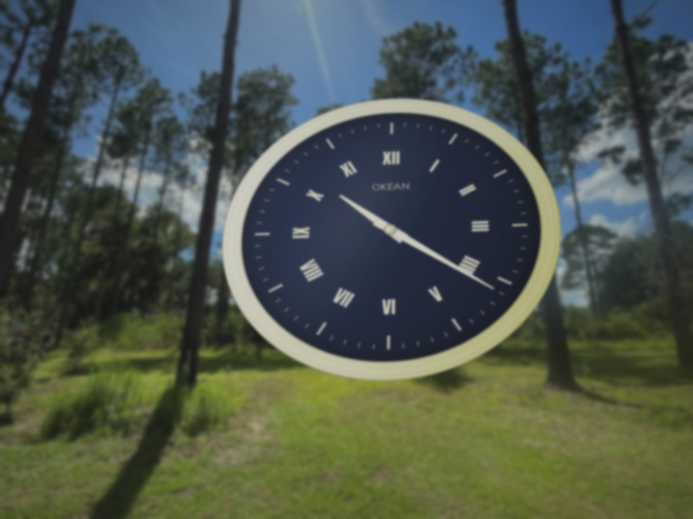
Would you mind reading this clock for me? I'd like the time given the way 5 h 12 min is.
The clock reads 10 h 21 min
